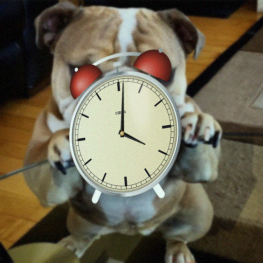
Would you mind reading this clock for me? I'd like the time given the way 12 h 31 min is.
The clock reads 4 h 01 min
